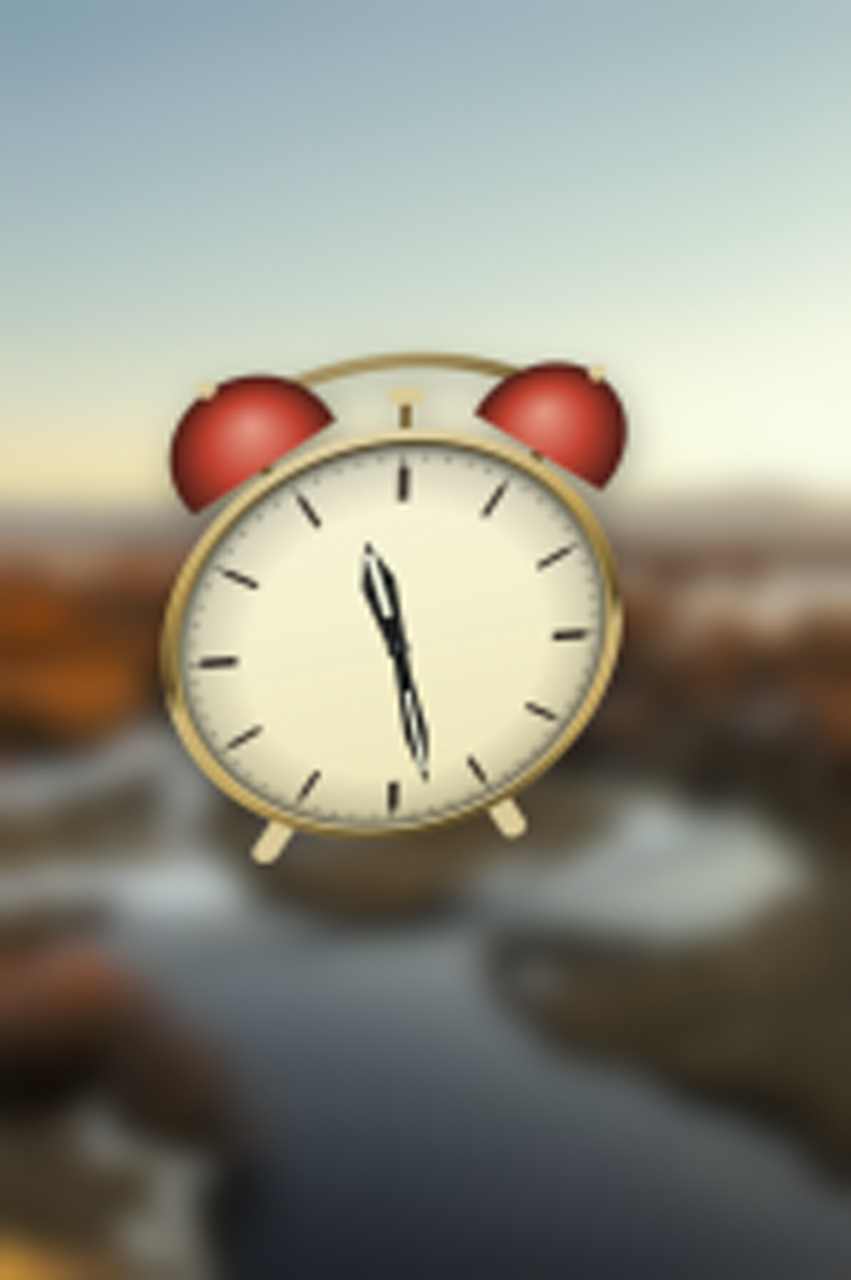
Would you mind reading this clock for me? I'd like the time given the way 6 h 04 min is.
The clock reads 11 h 28 min
